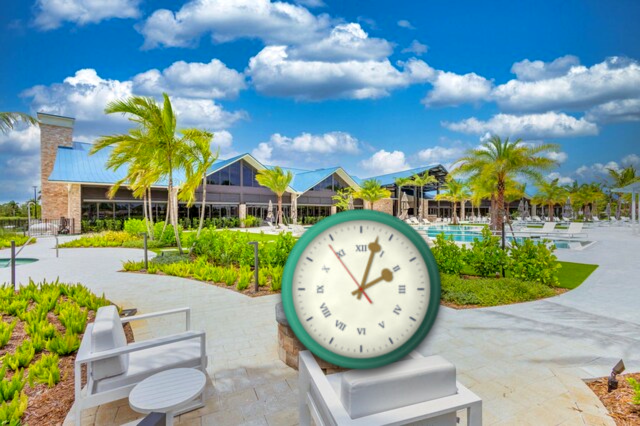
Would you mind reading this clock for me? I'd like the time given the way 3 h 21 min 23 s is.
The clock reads 2 h 02 min 54 s
